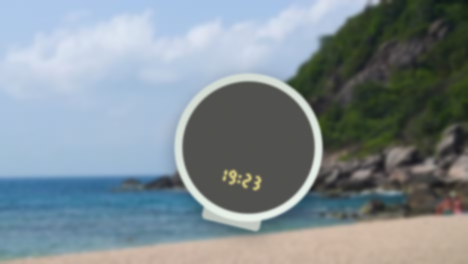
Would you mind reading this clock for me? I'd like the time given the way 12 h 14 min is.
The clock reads 19 h 23 min
